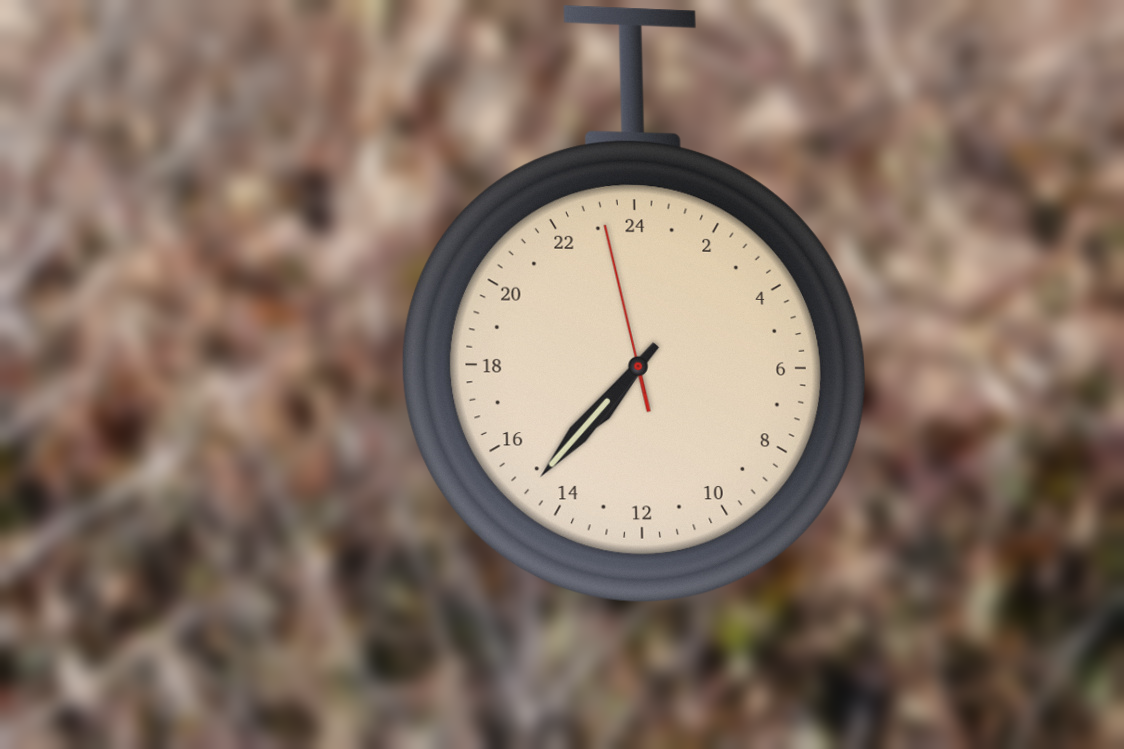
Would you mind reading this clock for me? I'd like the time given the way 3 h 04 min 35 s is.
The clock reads 14 h 36 min 58 s
